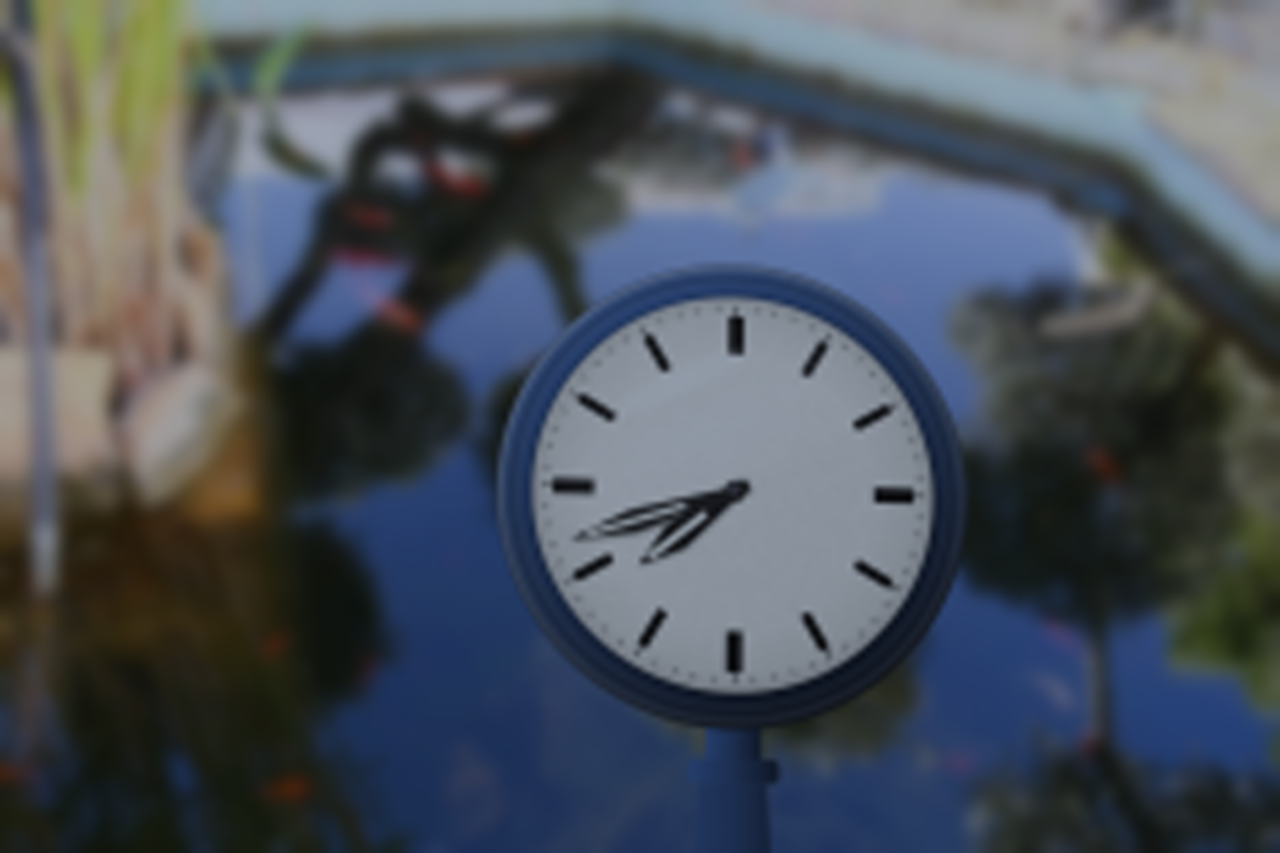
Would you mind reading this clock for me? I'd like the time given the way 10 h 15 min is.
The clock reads 7 h 42 min
